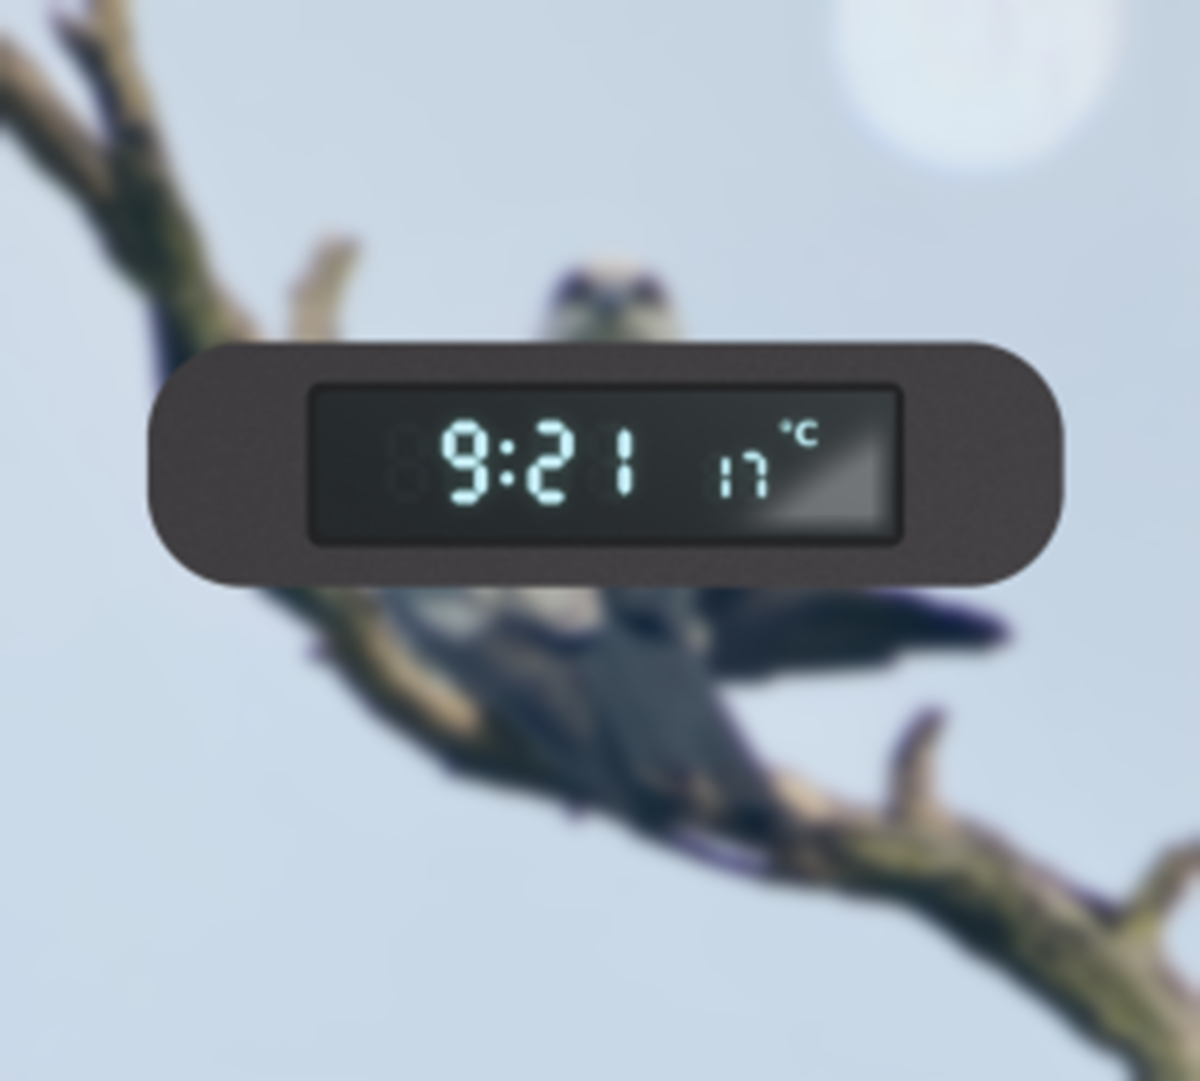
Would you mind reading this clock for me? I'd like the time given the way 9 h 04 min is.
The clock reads 9 h 21 min
